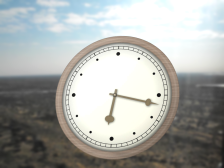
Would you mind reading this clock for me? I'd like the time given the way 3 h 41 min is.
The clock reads 6 h 17 min
